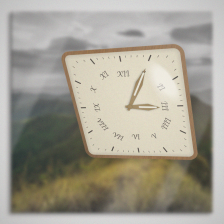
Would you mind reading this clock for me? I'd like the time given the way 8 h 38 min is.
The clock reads 3 h 05 min
